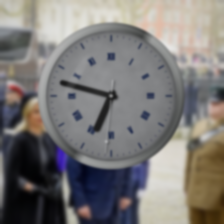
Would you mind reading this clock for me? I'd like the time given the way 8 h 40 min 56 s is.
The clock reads 6 h 47 min 31 s
